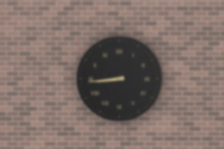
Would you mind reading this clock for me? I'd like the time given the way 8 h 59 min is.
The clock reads 8 h 44 min
